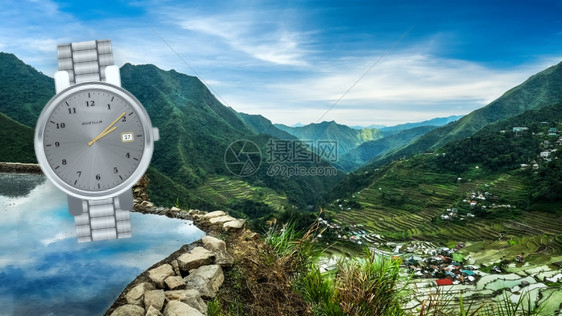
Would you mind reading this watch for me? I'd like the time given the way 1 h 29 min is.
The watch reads 2 h 09 min
